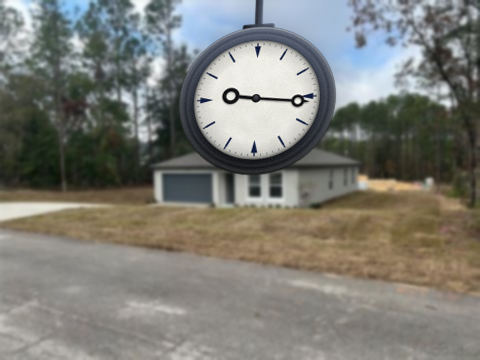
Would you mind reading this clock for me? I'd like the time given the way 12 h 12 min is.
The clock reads 9 h 16 min
